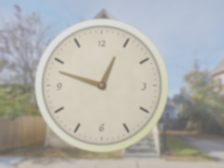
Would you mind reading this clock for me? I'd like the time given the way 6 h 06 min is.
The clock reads 12 h 48 min
